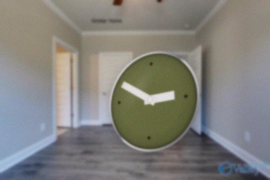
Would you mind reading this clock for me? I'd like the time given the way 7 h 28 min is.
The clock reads 2 h 50 min
